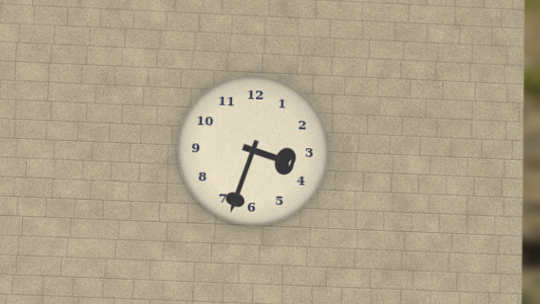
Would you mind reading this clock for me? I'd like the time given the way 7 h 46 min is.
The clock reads 3 h 33 min
